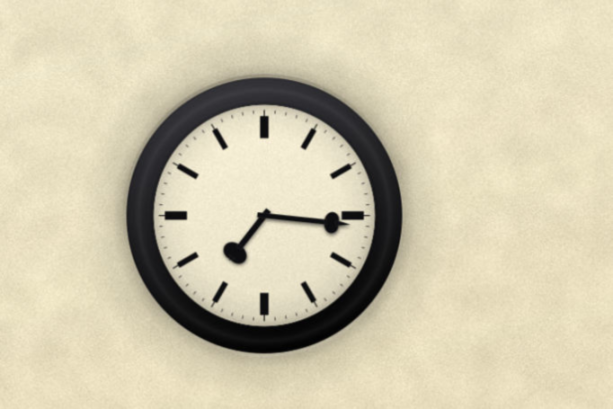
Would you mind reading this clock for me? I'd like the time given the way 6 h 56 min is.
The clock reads 7 h 16 min
